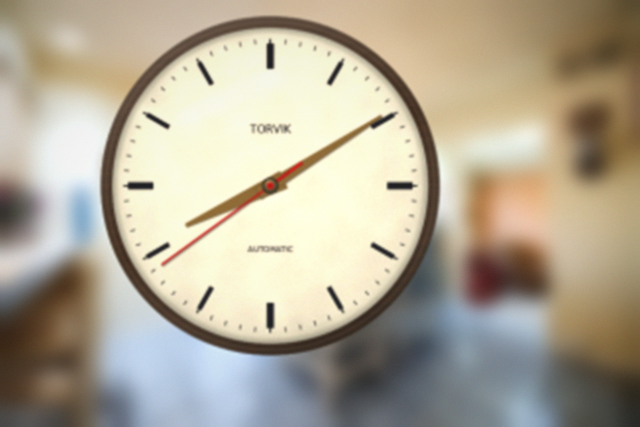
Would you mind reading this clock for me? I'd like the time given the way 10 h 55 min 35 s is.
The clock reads 8 h 09 min 39 s
